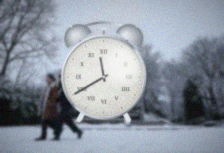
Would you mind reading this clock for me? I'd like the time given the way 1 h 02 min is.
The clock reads 11 h 40 min
